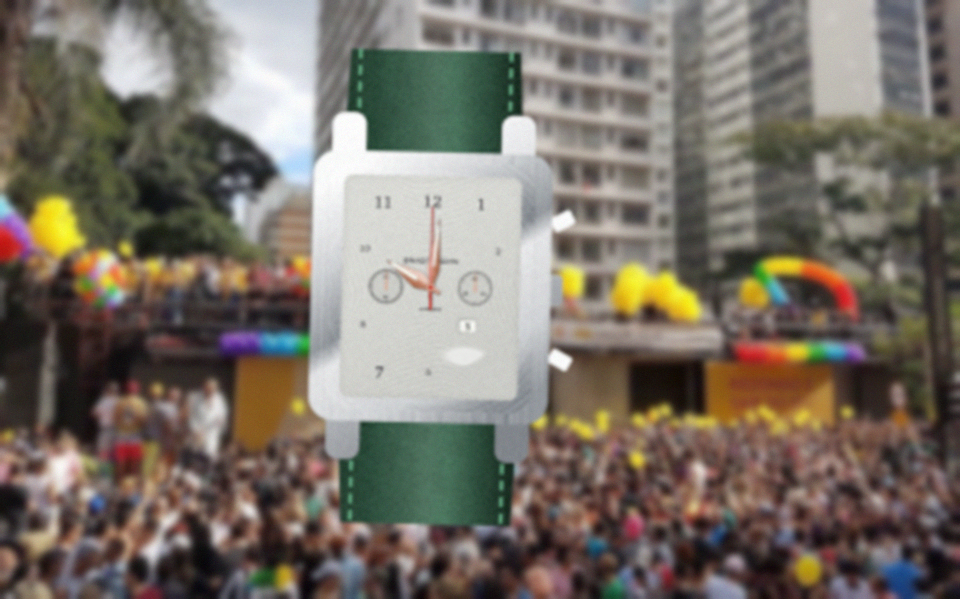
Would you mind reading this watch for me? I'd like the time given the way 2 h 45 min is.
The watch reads 10 h 01 min
